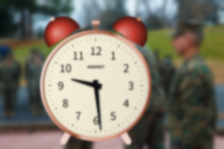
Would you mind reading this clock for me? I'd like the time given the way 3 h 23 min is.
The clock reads 9 h 29 min
